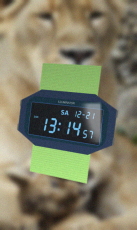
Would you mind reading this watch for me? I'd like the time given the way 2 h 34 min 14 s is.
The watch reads 13 h 14 min 57 s
